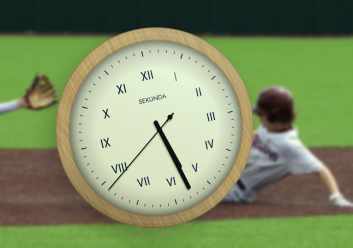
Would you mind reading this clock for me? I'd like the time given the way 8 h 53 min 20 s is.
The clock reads 5 h 27 min 39 s
